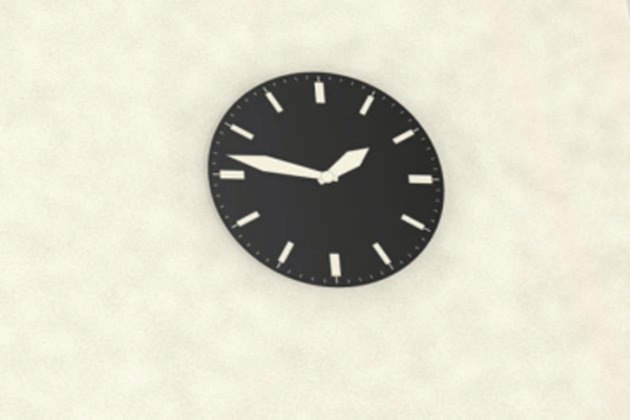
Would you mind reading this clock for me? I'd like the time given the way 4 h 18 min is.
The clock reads 1 h 47 min
